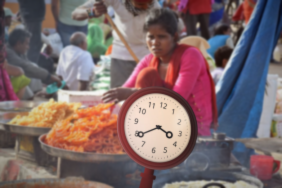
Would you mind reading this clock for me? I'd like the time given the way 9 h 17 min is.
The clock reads 3 h 39 min
